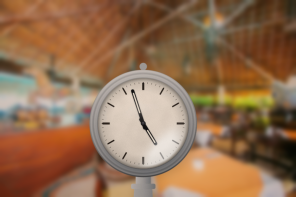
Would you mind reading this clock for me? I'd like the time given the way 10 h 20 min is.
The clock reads 4 h 57 min
